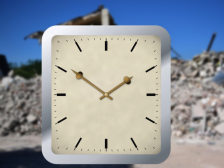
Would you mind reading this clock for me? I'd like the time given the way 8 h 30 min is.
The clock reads 1 h 51 min
